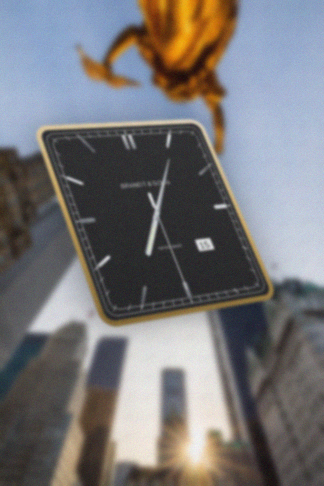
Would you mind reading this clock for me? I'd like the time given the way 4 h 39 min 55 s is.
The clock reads 7 h 05 min 30 s
